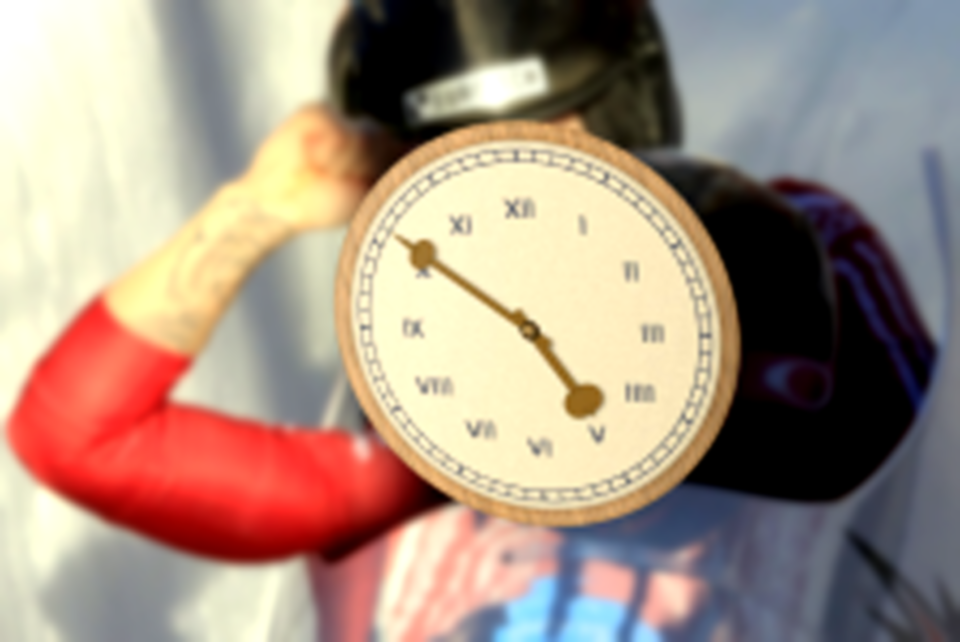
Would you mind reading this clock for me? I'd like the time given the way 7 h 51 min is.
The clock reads 4 h 51 min
